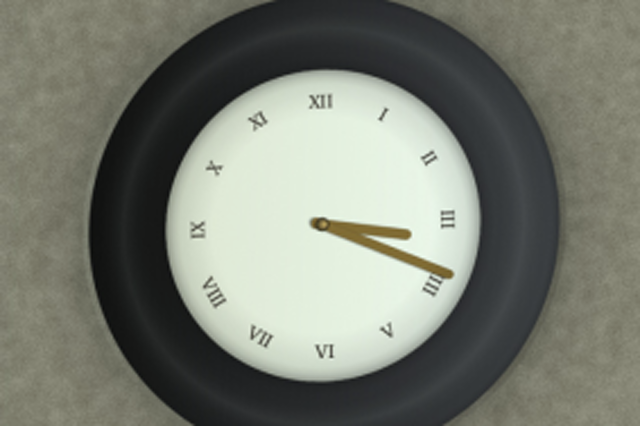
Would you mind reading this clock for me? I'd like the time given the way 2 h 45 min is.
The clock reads 3 h 19 min
